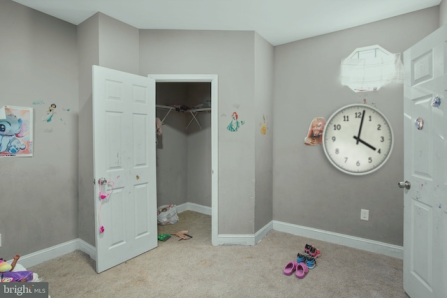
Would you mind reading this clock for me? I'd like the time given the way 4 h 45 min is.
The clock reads 4 h 02 min
